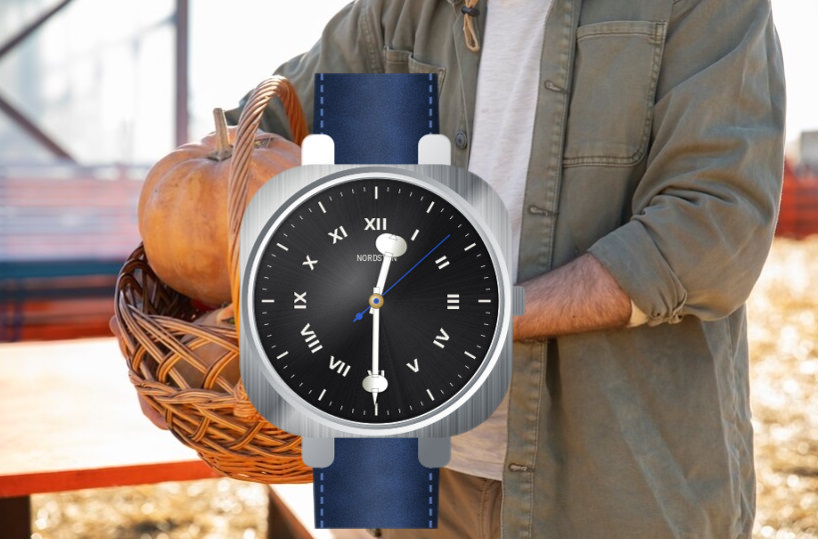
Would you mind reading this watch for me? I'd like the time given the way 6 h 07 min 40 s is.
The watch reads 12 h 30 min 08 s
